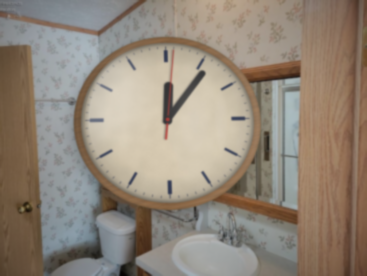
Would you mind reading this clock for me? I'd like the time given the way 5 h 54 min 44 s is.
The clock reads 12 h 06 min 01 s
